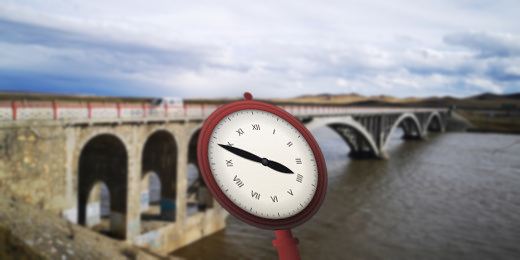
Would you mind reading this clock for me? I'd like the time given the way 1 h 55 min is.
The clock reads 3 h 49 min
